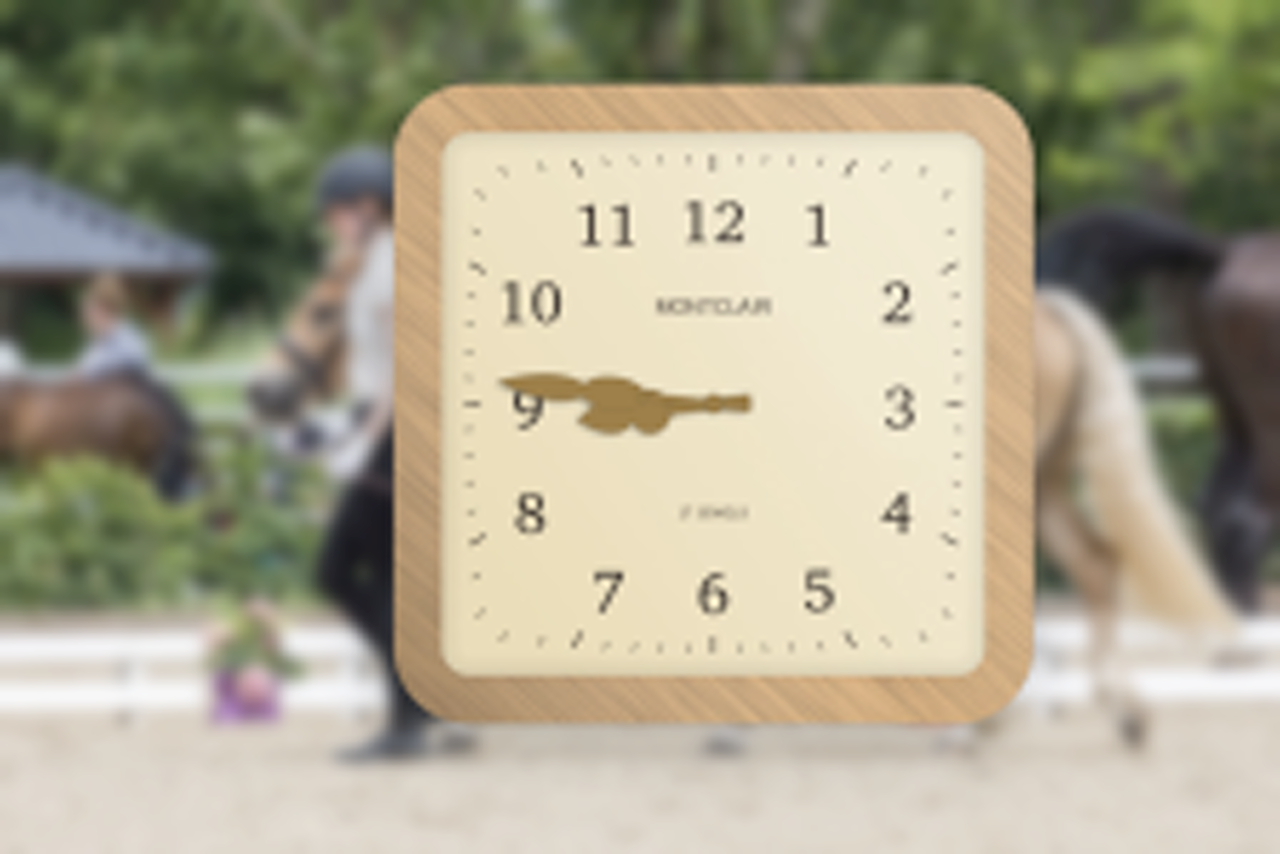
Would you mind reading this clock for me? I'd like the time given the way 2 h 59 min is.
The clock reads 8 h 46 min
